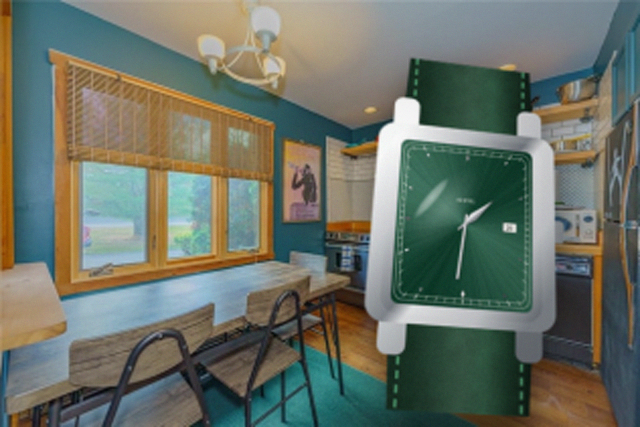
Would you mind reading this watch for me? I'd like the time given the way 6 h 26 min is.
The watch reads 1 h 31 min
